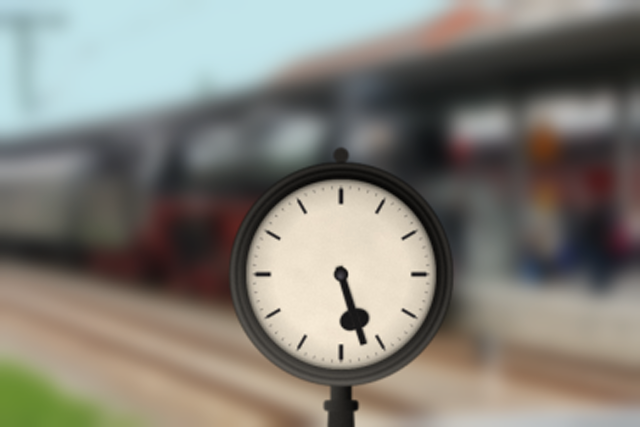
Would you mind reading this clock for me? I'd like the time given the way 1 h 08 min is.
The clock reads 5 h 27 min
